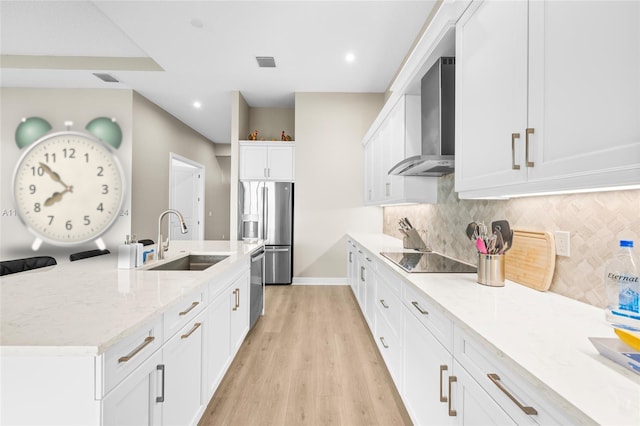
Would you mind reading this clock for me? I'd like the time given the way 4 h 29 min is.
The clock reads 7 h 52 min
